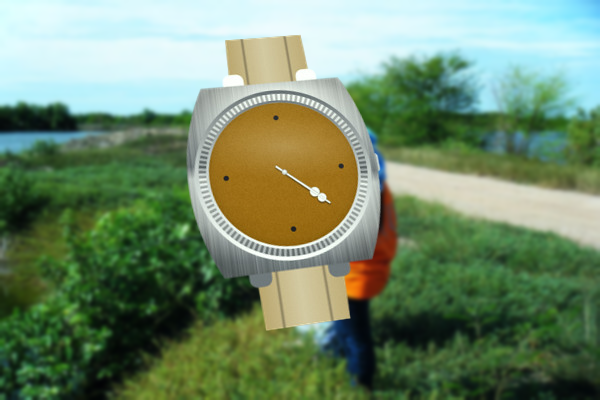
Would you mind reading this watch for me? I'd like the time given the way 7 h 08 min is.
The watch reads 4 h 22 min
